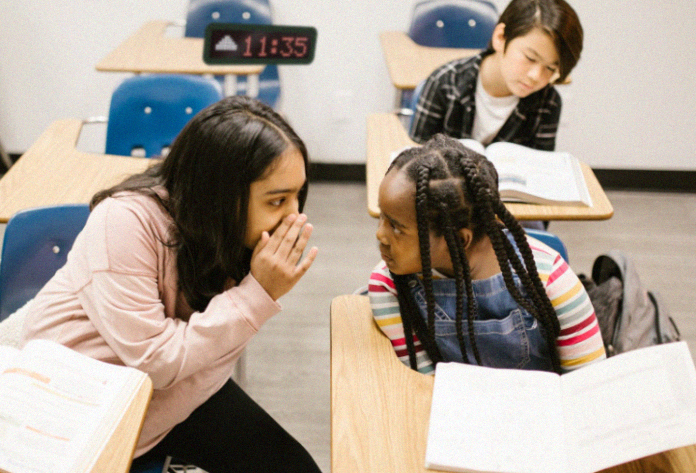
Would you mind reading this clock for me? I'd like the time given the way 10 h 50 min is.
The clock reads 11 h 35 min
